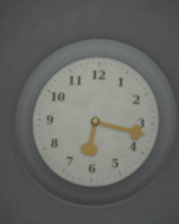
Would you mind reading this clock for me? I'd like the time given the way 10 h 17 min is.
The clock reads 6 h 17 min
